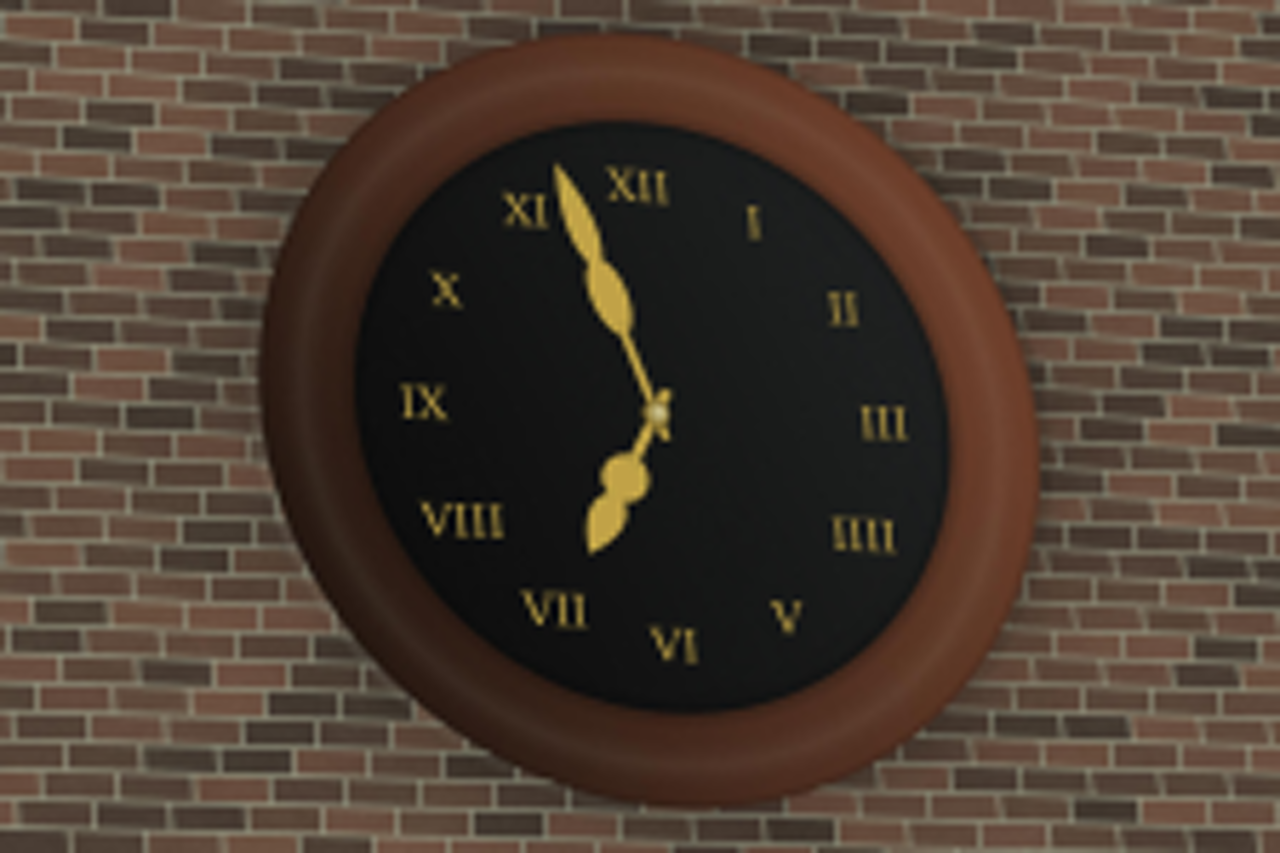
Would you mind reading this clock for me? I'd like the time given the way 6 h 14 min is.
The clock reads 6 h 57 min
